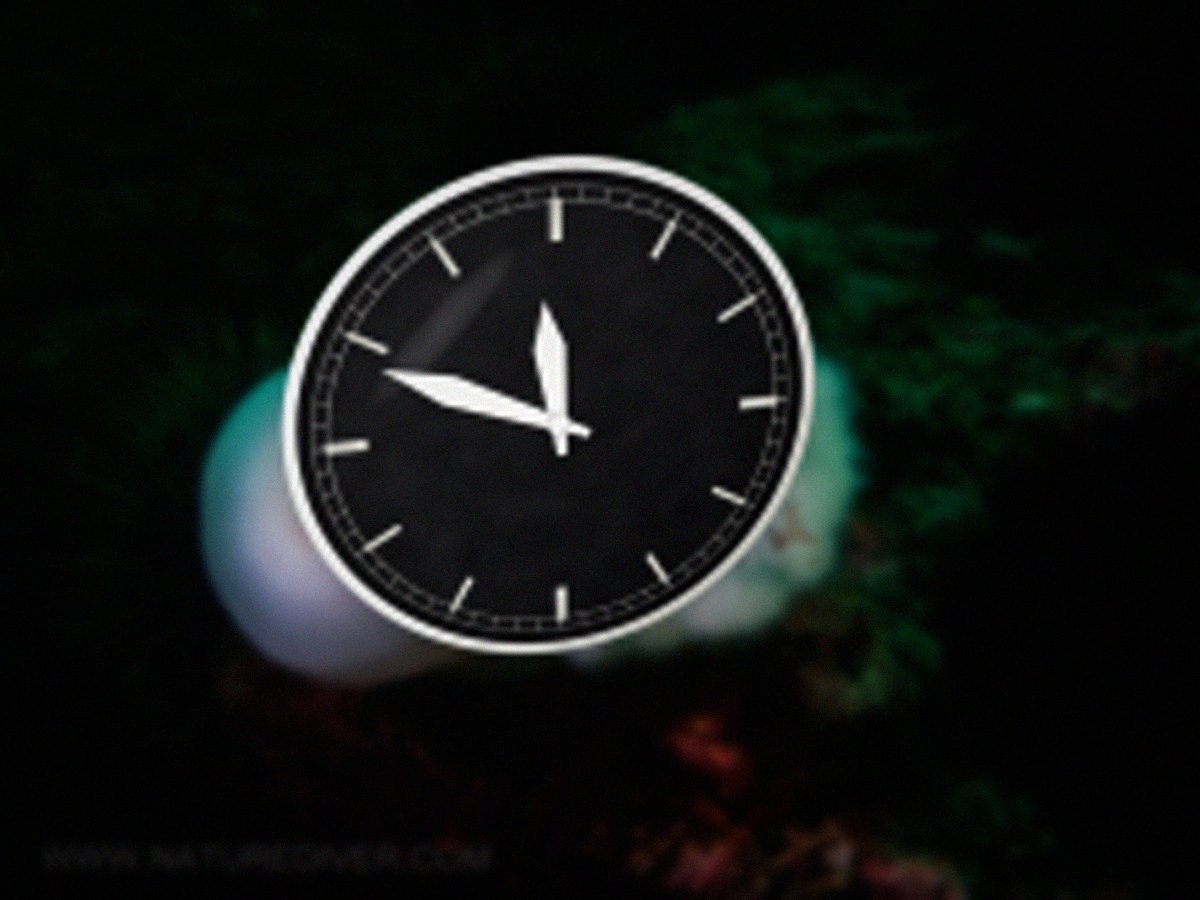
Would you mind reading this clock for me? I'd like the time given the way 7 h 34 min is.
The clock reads 11 h 49 min
